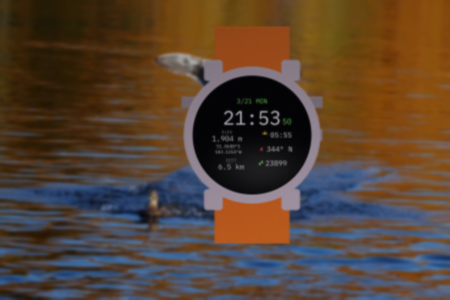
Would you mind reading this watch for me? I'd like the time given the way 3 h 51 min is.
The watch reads 21 h 53 min
